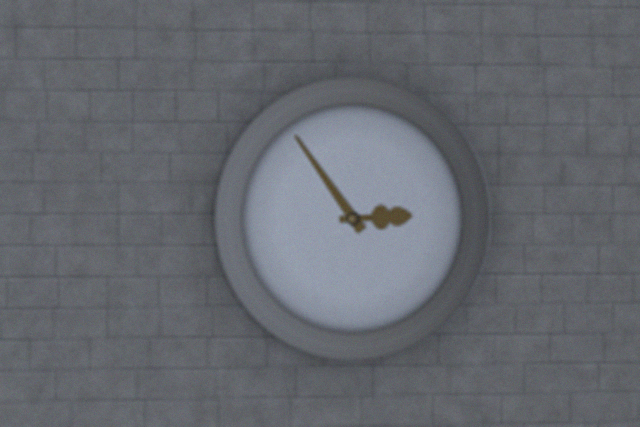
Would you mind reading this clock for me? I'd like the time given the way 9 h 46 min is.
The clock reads 2 h 54 min
